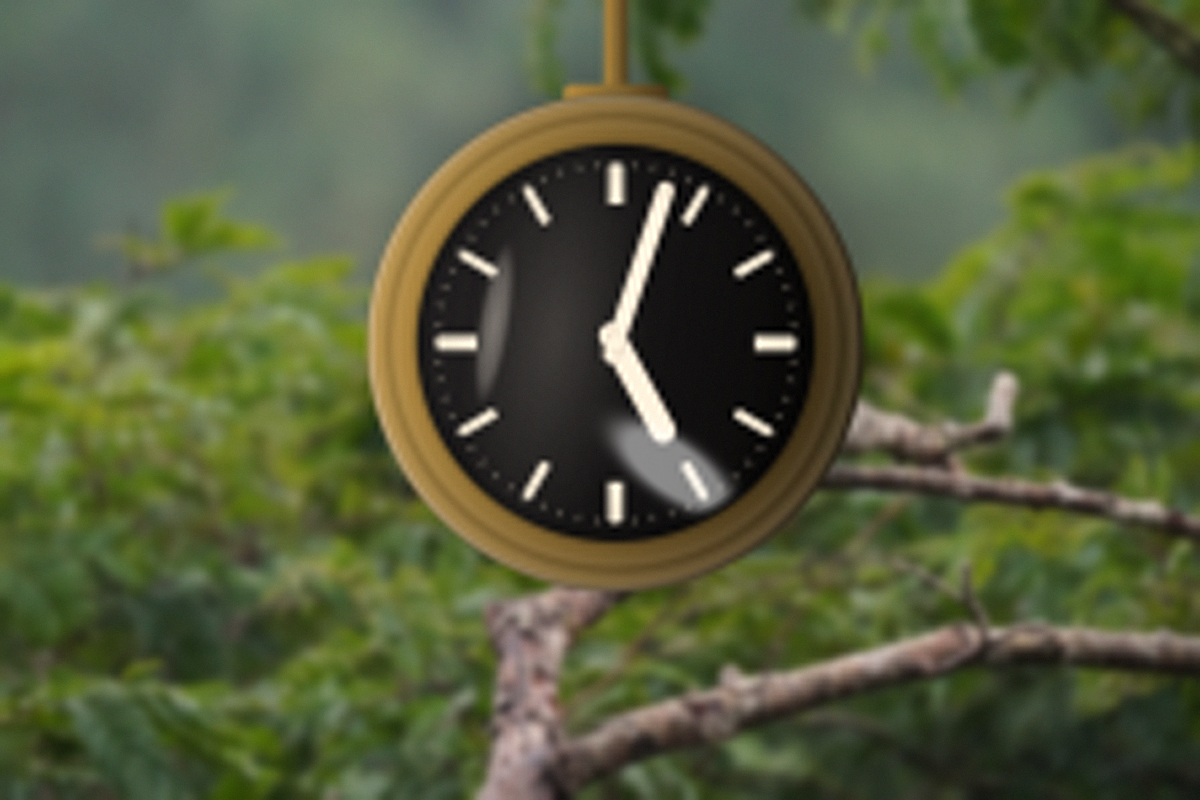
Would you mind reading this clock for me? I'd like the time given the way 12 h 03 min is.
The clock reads 5 h 03 min
